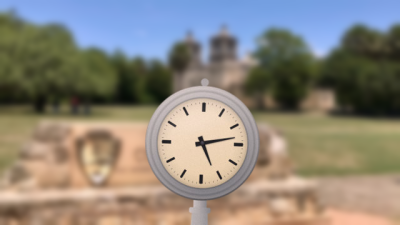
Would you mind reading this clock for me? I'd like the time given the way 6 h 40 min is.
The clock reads 5 h 13 min
